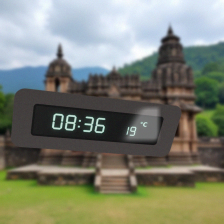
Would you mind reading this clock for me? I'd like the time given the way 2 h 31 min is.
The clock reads 8 h 36 min
